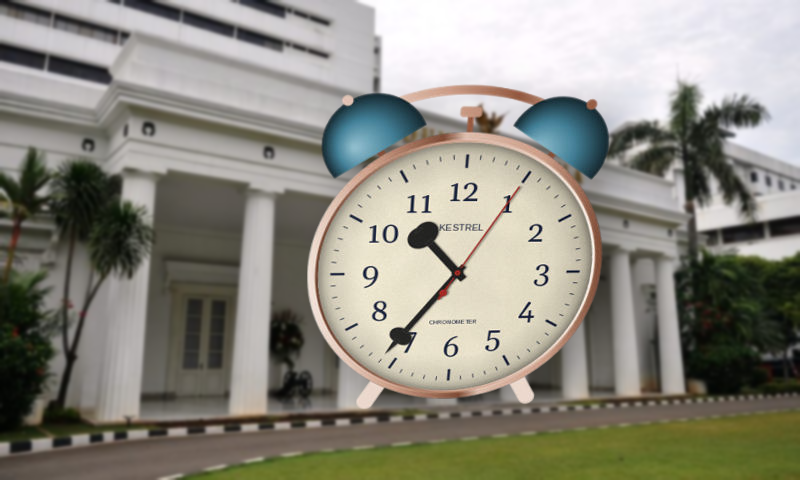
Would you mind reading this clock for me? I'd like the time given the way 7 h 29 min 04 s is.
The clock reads 10 h 36 min 05 s
